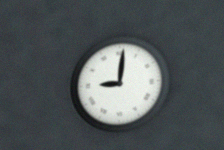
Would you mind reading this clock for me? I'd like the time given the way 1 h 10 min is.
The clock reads 9 h 01 min
